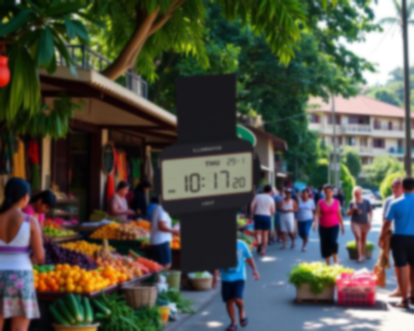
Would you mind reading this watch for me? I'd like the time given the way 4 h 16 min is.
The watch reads 10 h 17 min
